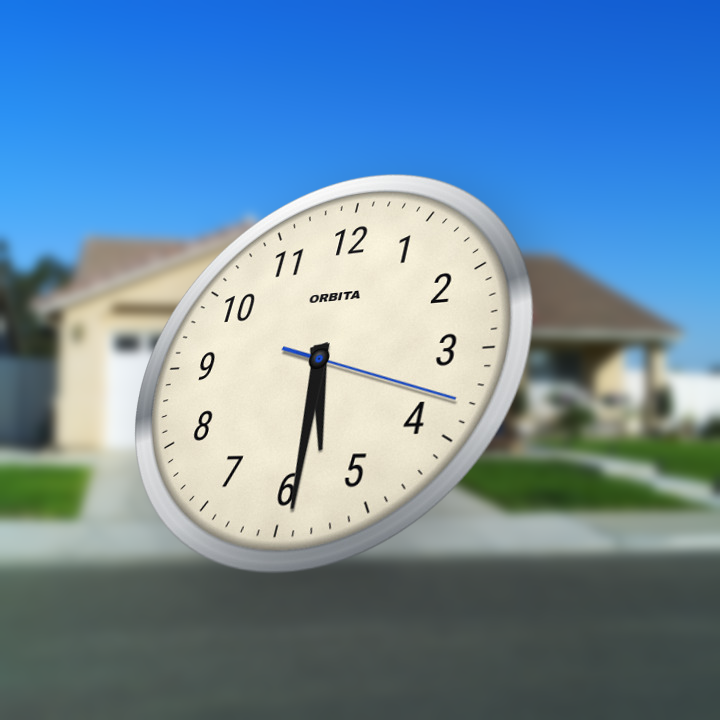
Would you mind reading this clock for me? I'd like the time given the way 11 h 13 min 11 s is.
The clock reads 5 h 29 min 18 s
